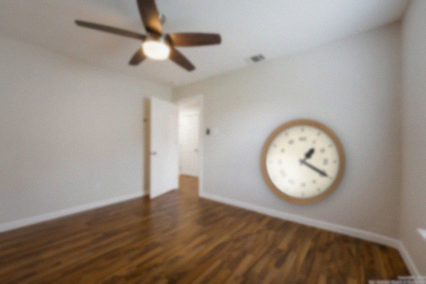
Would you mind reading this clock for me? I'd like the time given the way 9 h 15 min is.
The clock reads 1 h 20 min
